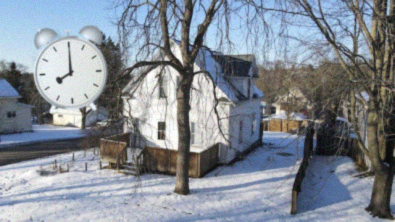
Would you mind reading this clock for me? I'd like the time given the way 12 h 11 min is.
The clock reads 8 h 00 min
